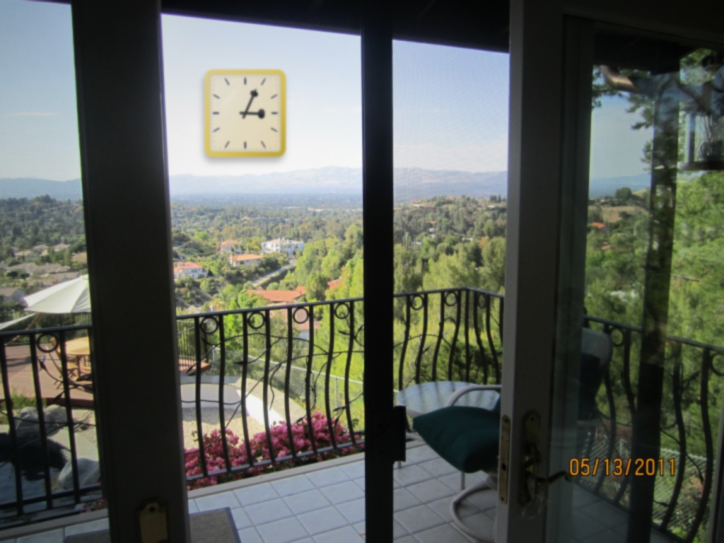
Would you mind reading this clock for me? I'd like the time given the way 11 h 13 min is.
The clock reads 3 h 04 min
